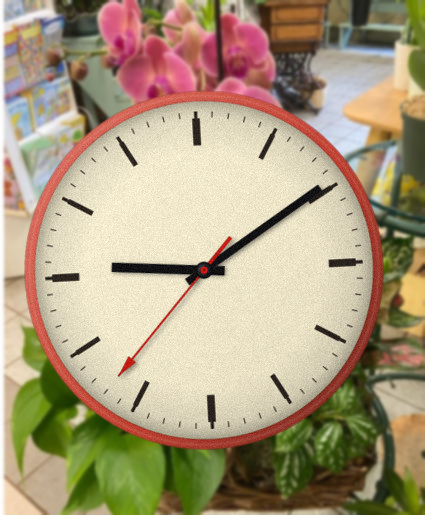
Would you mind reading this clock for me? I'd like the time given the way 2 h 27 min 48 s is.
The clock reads 9 h 09 min 37 s
